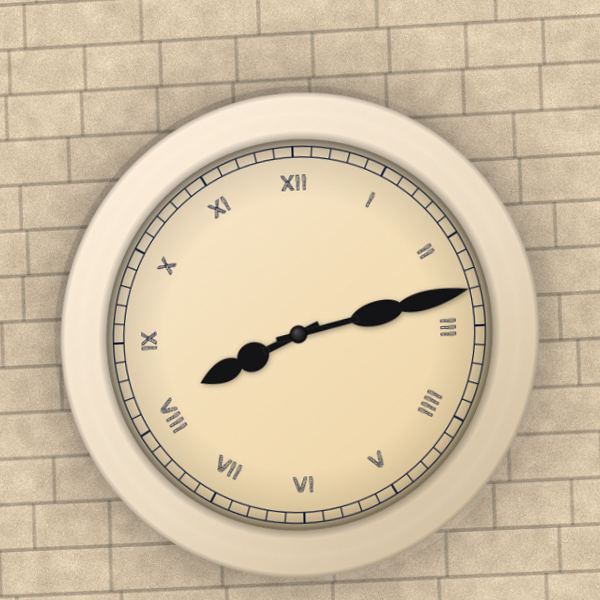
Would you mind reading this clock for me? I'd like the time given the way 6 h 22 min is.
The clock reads 8 h 13 min
